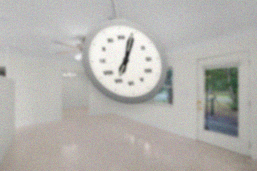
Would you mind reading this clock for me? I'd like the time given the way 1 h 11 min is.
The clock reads 7 h 04 min
